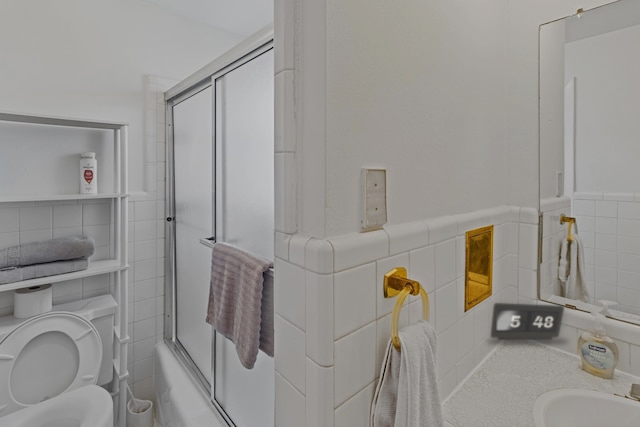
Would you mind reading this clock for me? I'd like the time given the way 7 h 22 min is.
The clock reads 5 h 48 min
